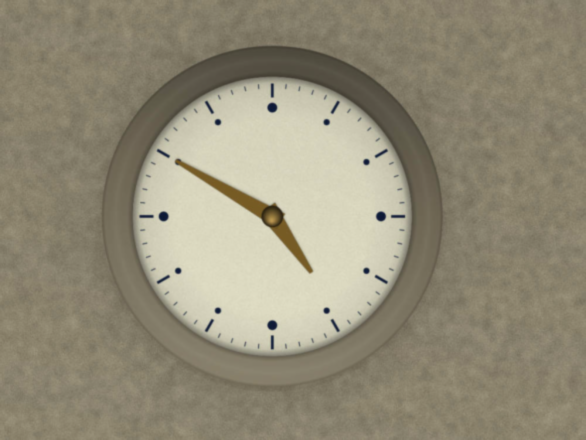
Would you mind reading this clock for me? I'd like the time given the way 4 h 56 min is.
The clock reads 4 h 50 min
